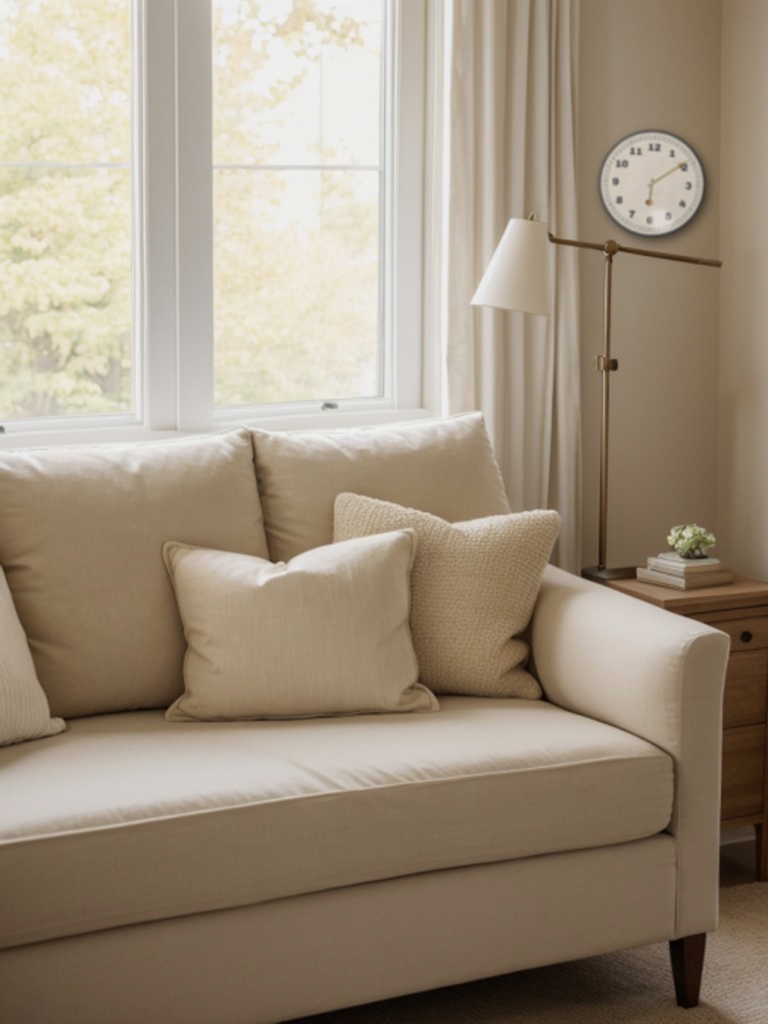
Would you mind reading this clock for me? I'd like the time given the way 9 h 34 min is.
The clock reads 6 h 09 min
